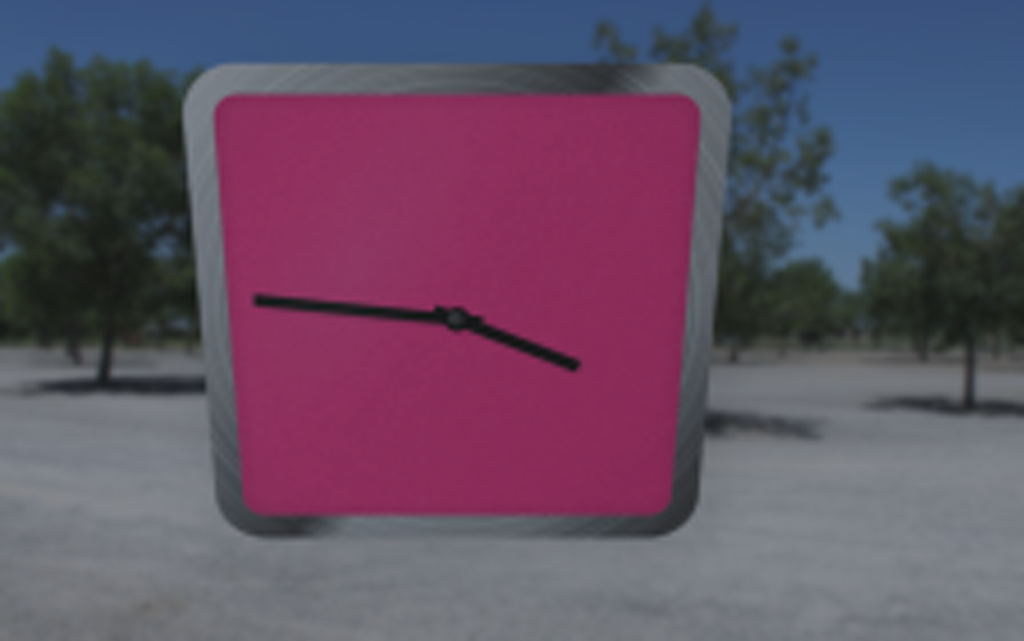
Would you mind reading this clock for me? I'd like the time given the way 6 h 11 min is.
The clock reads 3 h 46 min
